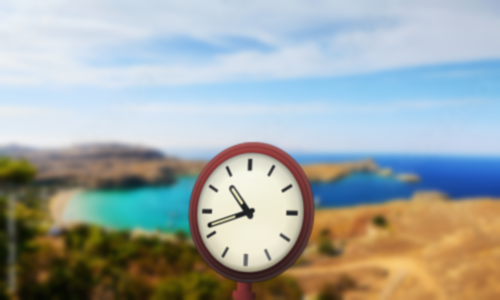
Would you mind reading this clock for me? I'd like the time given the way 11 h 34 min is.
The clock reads 10 h 42 min
